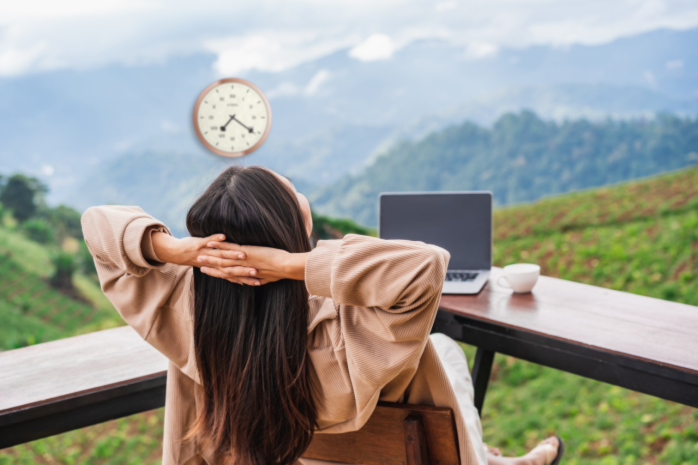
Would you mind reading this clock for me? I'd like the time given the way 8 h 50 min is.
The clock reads 7 h 21 min
